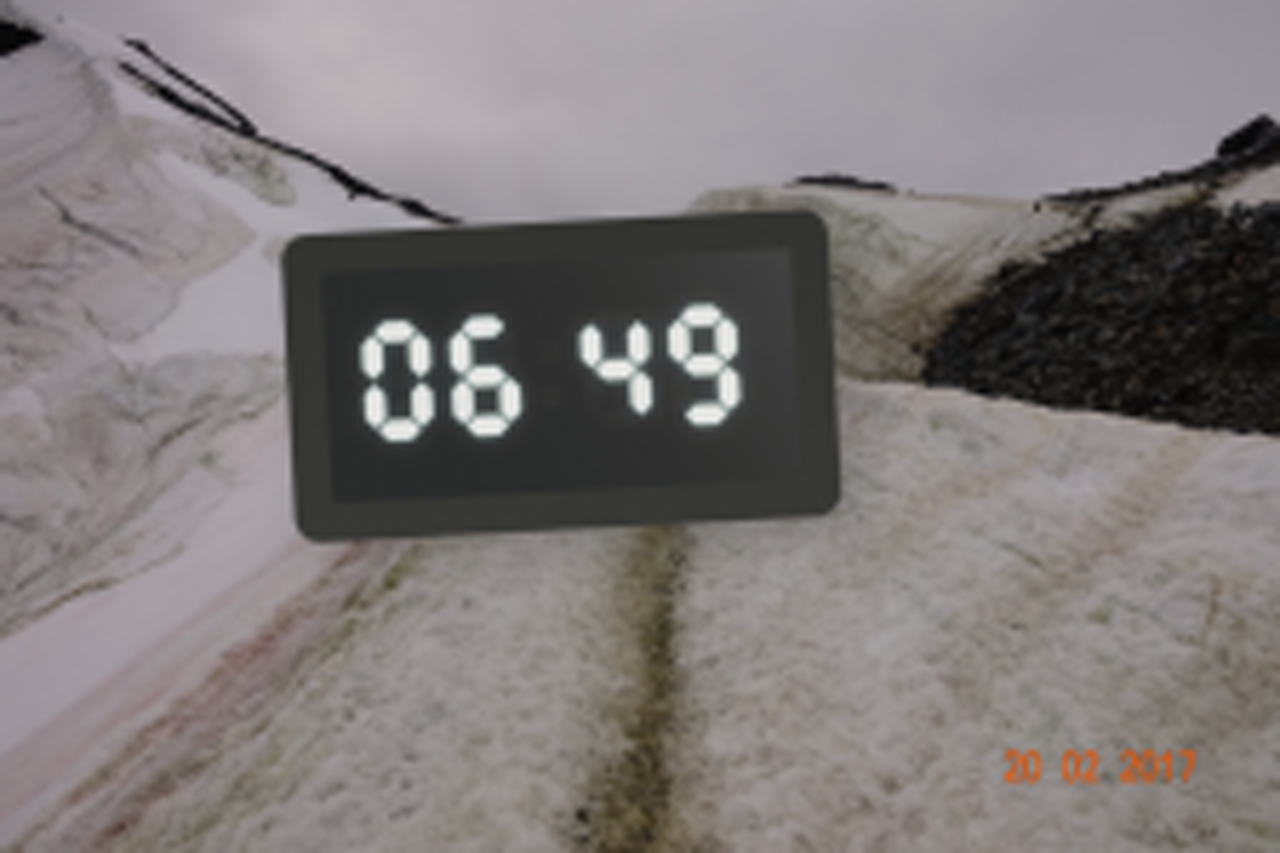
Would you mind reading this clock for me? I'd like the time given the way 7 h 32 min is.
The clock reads 6 h 49 min
